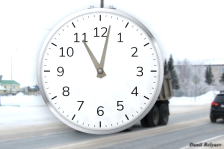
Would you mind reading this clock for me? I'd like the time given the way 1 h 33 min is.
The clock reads 11 h 02 min
